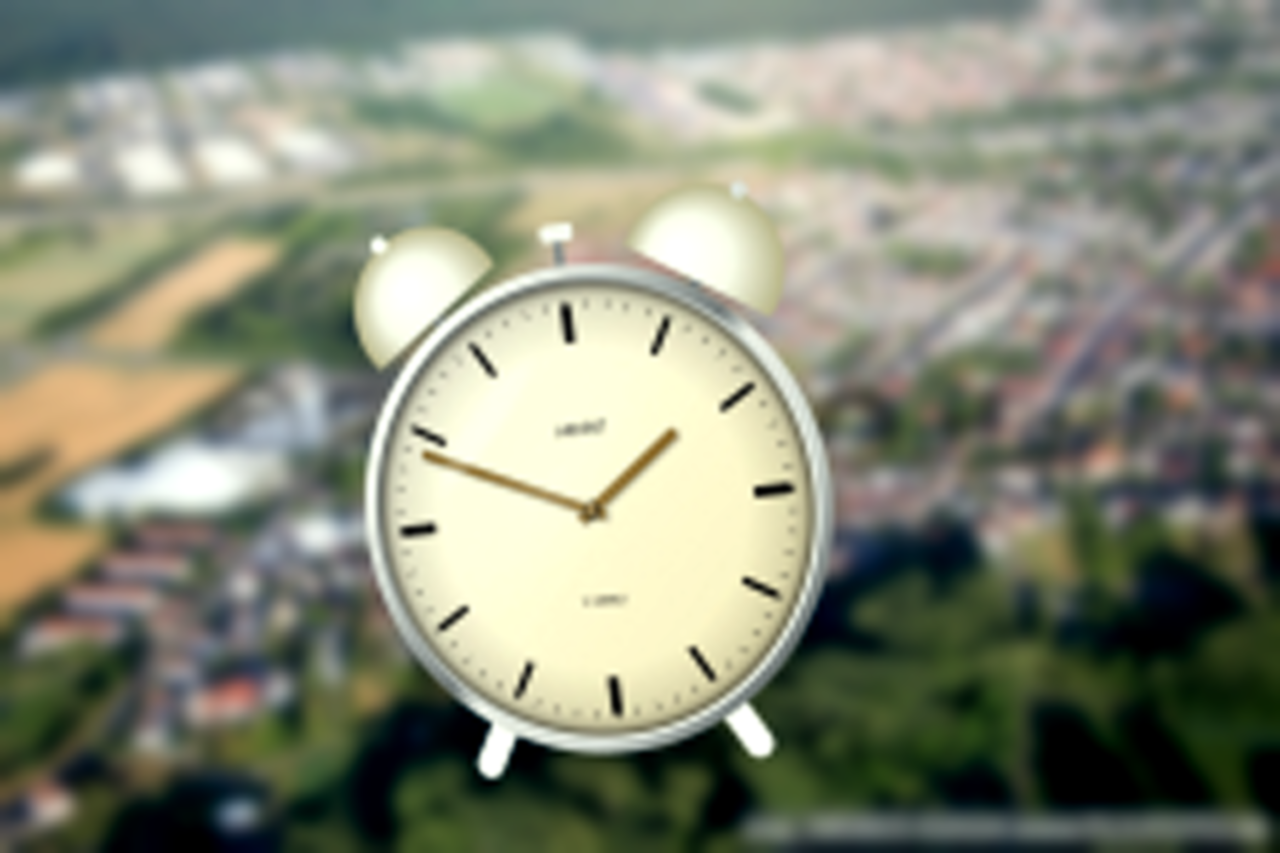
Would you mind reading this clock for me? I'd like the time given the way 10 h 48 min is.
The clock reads 1 h 49 min
